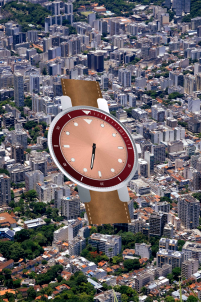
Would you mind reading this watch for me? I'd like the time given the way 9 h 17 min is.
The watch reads 6 h 33 min
